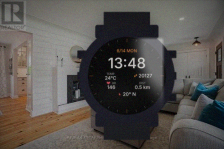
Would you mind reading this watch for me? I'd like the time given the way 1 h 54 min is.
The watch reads 13 h 48 min
